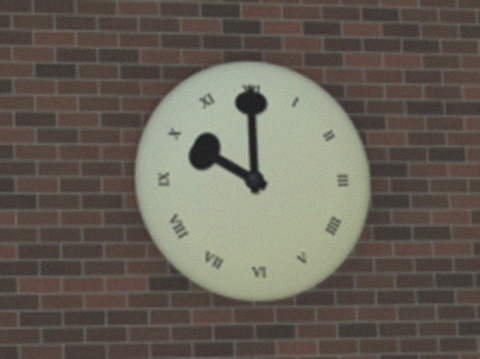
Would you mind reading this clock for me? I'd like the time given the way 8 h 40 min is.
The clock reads 10 h 00 min
